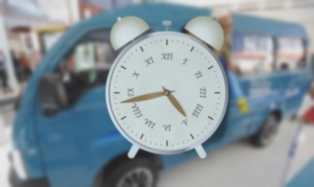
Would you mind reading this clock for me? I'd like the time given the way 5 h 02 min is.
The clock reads 4 h 43 min
